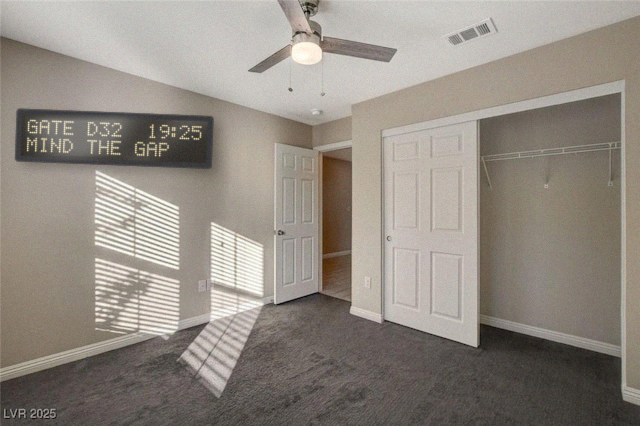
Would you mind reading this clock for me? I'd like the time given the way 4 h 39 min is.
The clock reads 19 h 25 min
